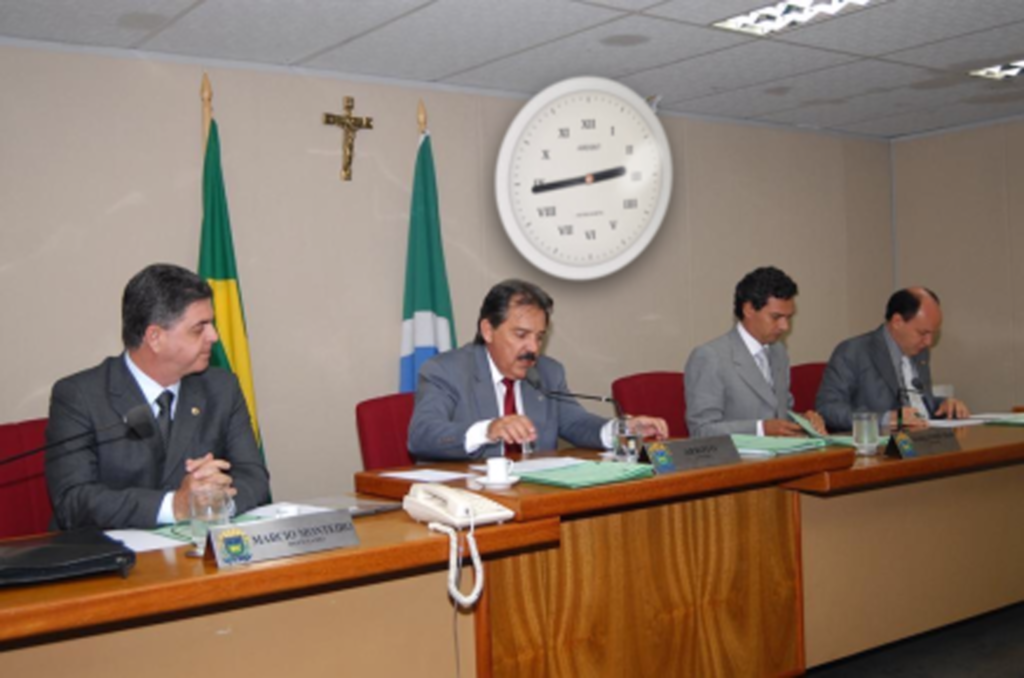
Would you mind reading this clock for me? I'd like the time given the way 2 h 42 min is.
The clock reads 2 h 44 min
